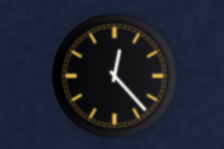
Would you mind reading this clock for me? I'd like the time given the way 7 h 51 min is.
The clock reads 12 h 23 min
